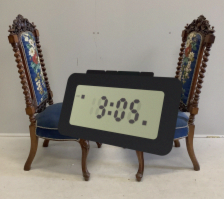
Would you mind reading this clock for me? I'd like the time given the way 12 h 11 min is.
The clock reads 3 h 05 min
